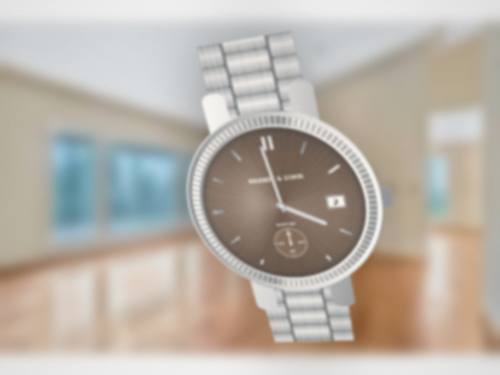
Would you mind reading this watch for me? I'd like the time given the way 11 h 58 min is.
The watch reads 3 h 59 min
